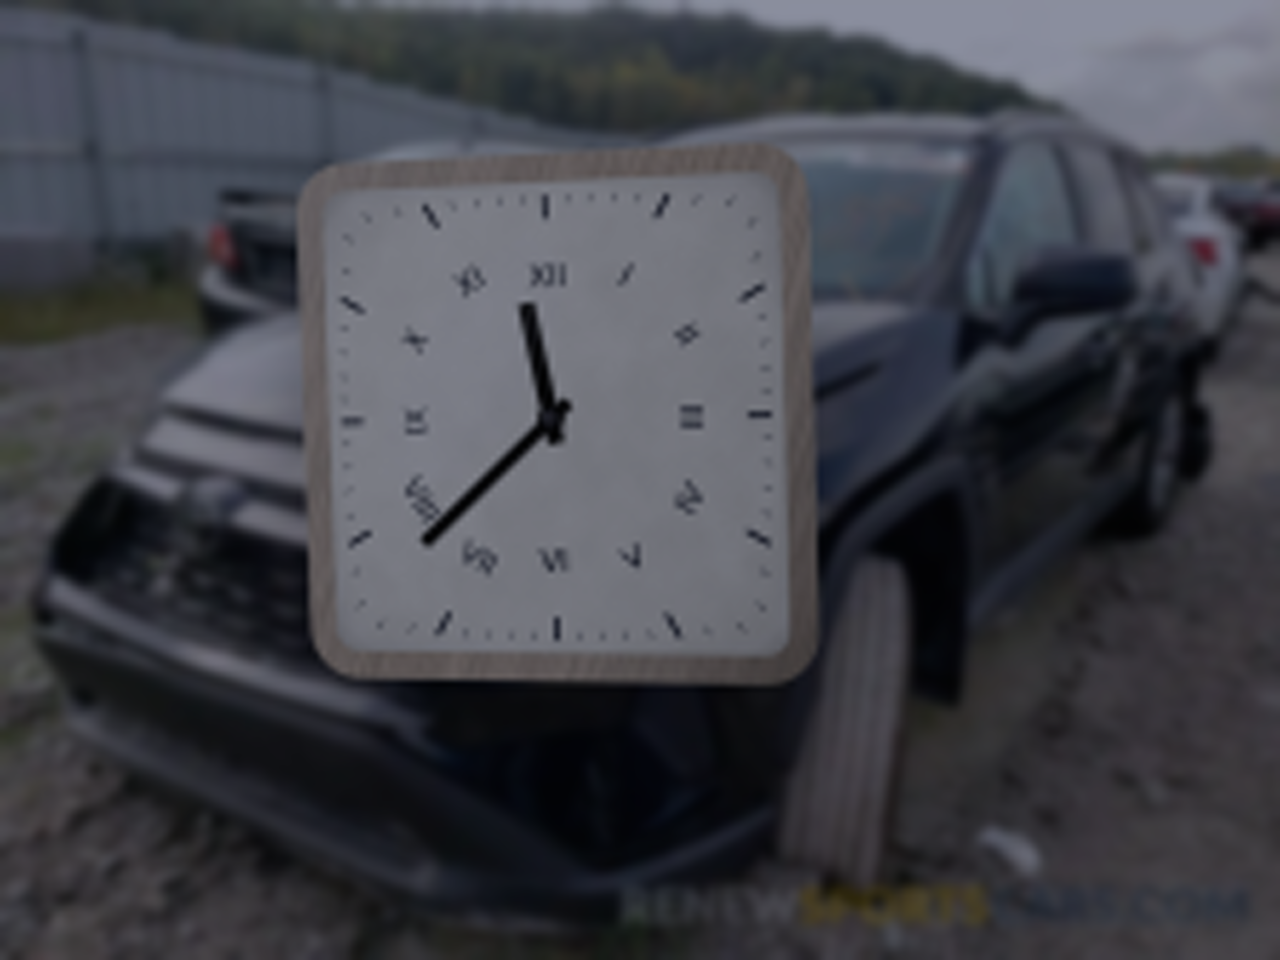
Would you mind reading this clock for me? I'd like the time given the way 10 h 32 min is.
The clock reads 11 h 38 min
